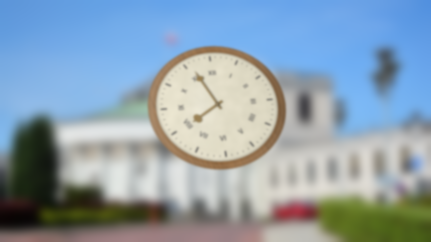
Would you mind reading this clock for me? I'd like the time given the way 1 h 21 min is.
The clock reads 7 h 56 min
